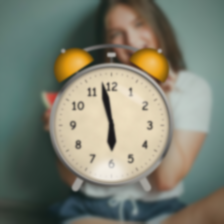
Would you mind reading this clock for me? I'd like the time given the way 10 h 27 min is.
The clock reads 5 h 58 min
